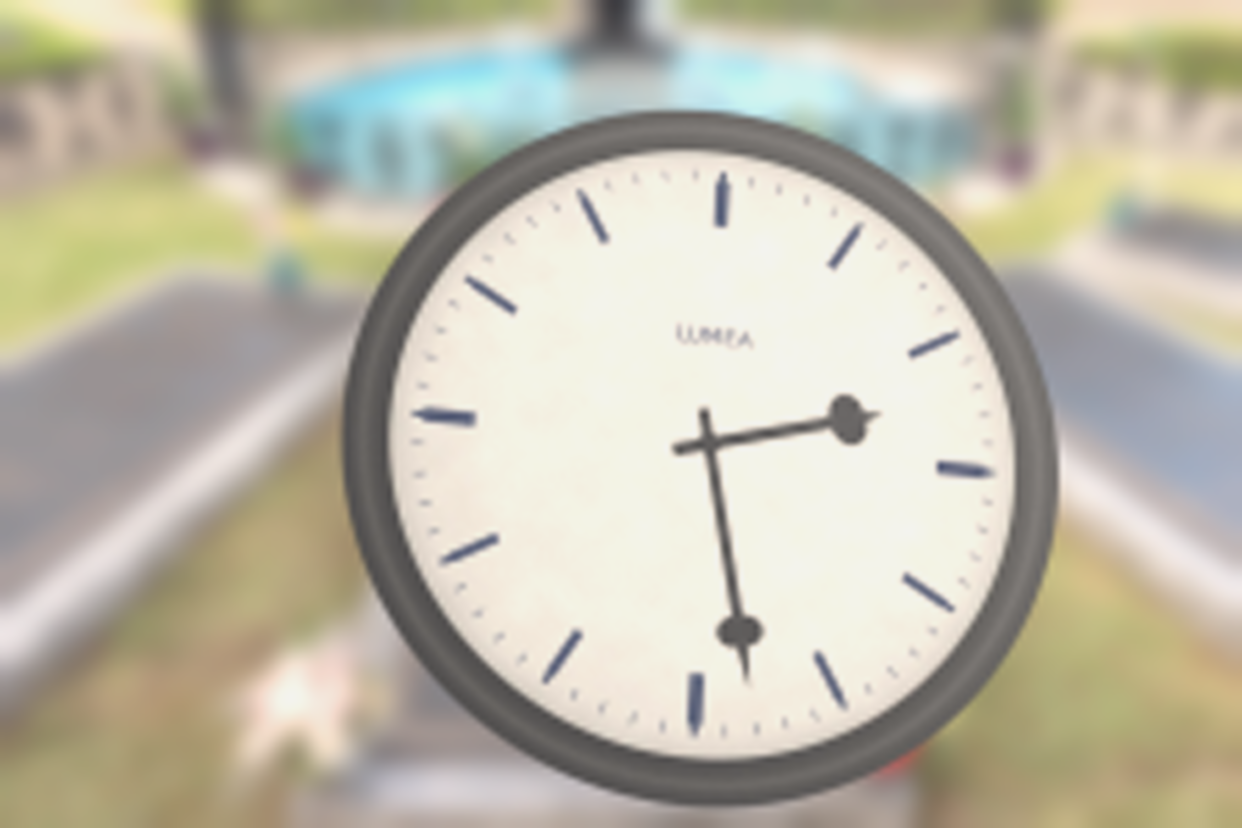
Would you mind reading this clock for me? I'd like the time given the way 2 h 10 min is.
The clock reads 2 h 28 min
